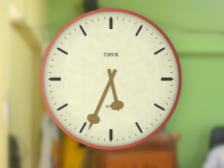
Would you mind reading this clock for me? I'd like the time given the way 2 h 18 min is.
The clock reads 5 h 34 min
